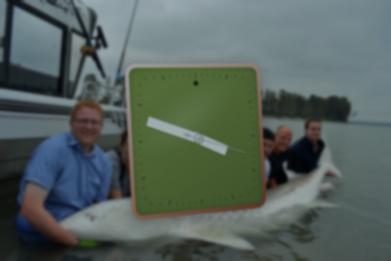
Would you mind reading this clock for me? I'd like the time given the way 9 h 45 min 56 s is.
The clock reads 3 h 48 min 18 s
